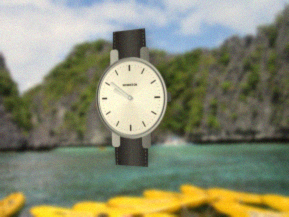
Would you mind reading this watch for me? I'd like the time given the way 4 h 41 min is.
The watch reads 9 h 51 min
